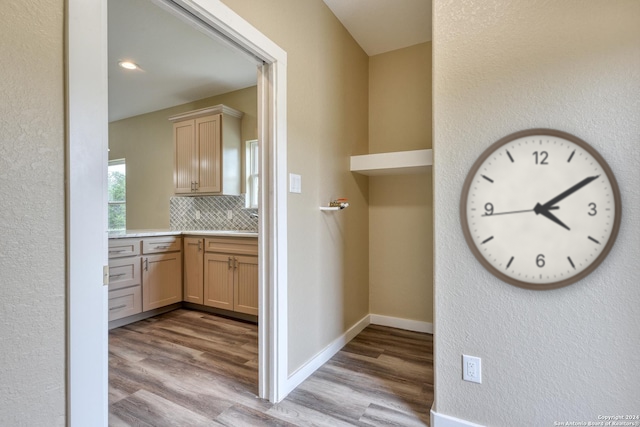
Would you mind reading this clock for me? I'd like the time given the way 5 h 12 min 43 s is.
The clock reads 4 h 09 min 44 s
